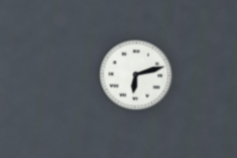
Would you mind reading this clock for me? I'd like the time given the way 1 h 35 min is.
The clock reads 6 h 12 min
